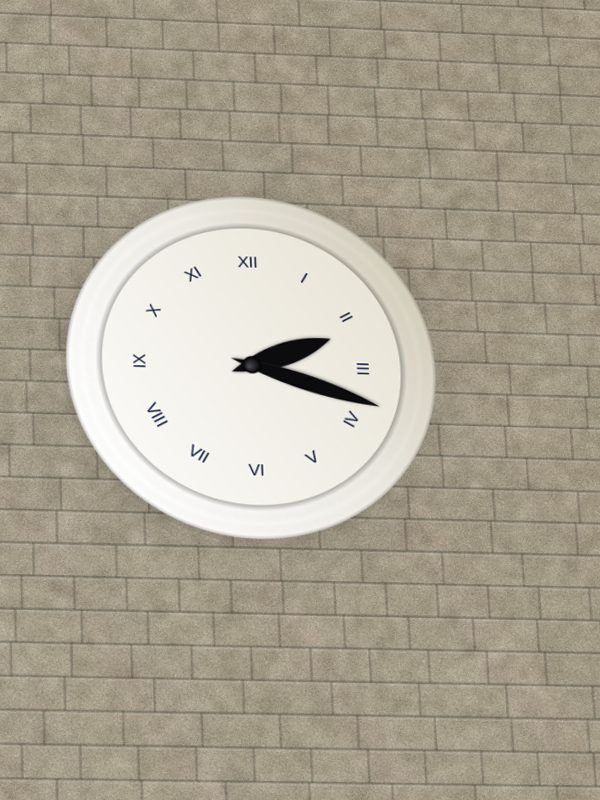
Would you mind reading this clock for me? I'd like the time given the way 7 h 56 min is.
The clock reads 2 h 18 min
